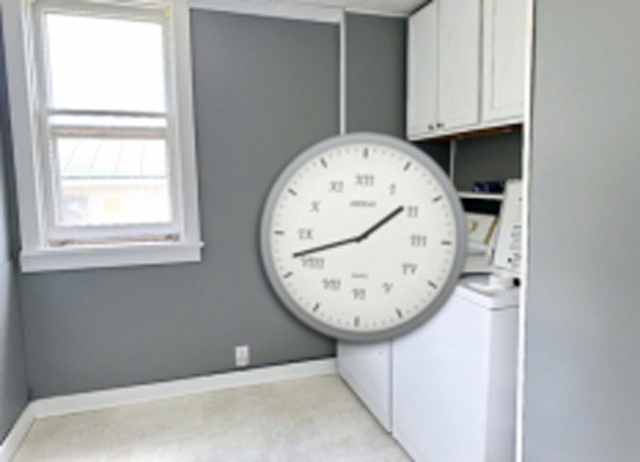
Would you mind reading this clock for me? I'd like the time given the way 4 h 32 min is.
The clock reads 1 h 42 min
